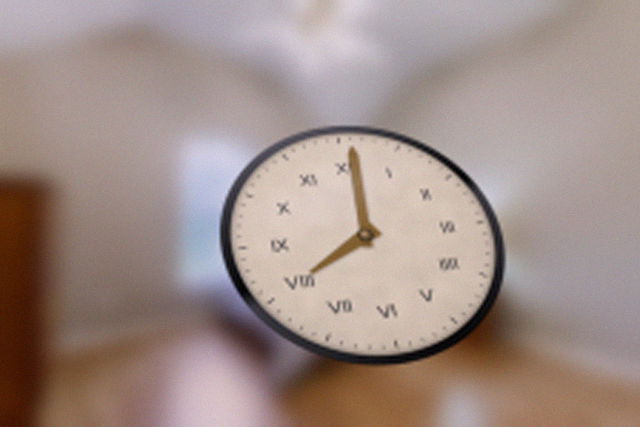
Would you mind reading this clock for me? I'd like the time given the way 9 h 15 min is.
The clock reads 8 h 01 min
